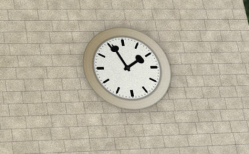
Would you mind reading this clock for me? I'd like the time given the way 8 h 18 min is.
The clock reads 1 h 56 min
